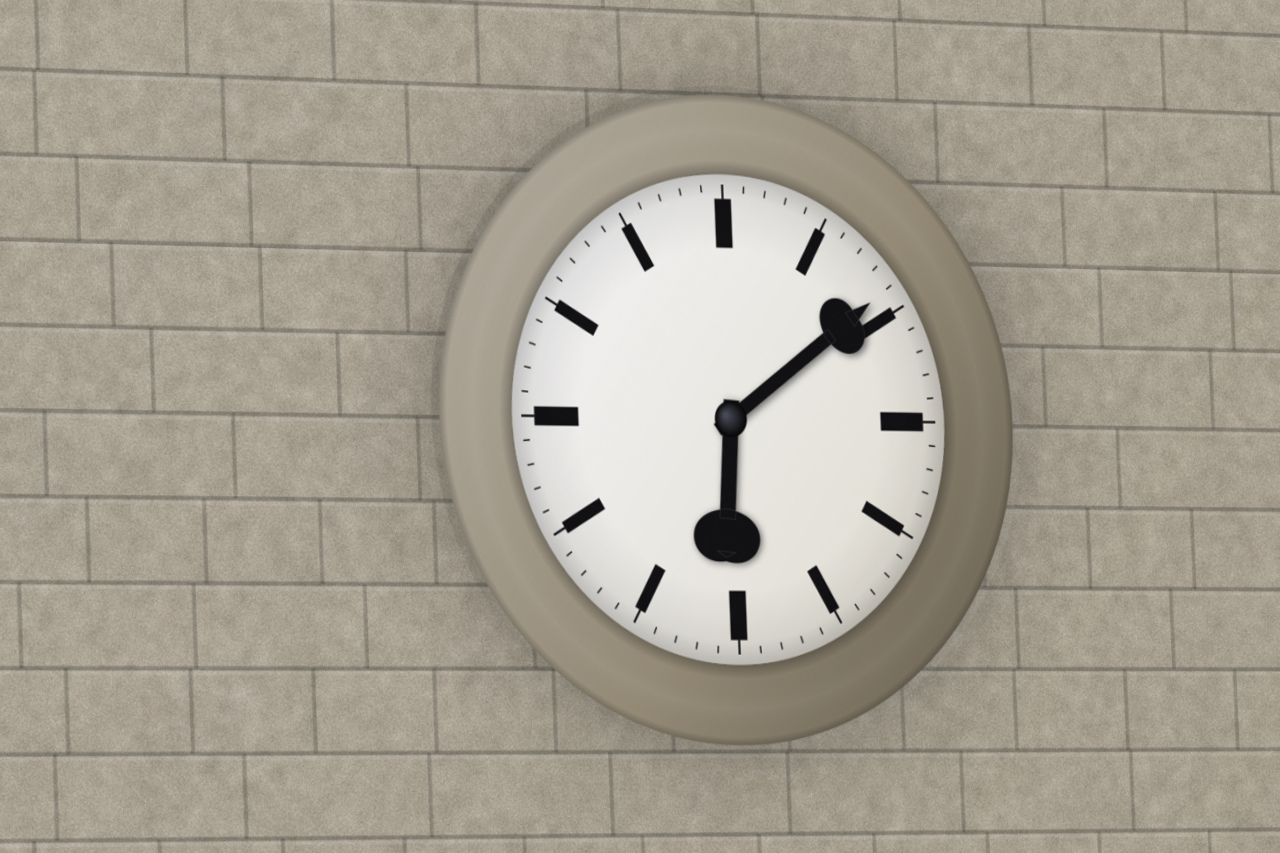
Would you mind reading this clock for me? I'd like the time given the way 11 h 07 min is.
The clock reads 6 h 09 min
